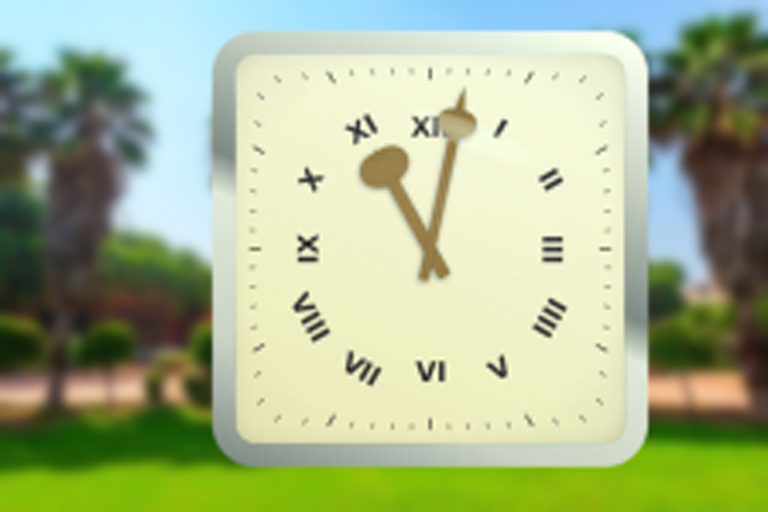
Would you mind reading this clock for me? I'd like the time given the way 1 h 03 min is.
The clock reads 11 h 02 min
